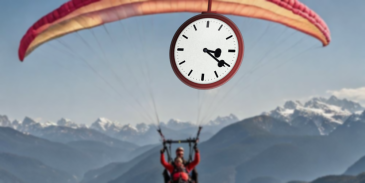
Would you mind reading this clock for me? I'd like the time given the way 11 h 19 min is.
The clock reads 3 h 21 min
